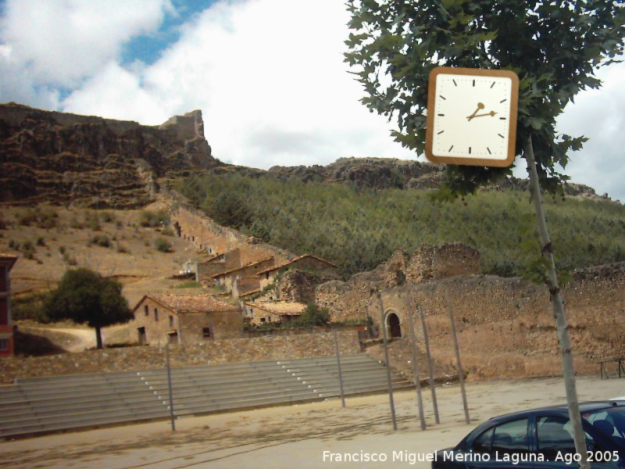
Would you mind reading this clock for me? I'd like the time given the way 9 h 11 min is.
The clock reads 1 h 13 min
